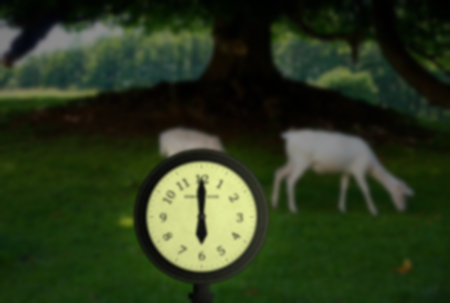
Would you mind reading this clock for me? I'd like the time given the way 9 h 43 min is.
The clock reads 6 h 00 min
